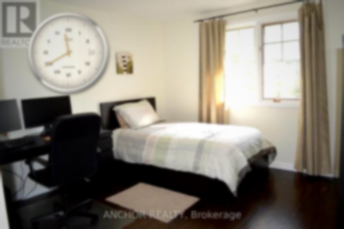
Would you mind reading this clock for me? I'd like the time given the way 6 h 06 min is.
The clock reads 11 h 40 min
